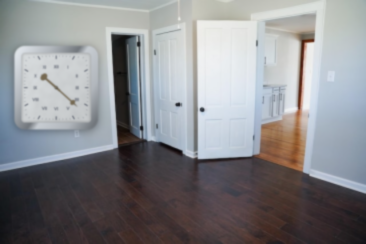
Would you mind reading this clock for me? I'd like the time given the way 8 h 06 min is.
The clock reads 10 h 22 min
